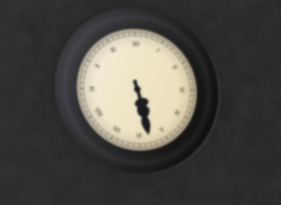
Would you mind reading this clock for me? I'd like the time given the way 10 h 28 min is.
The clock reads 5 h 28 min
